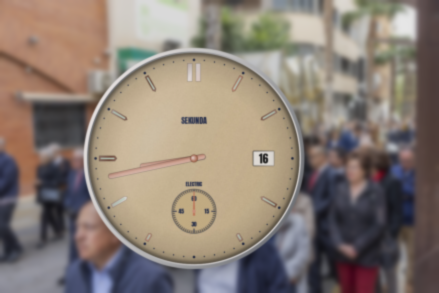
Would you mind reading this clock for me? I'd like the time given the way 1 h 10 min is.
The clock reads 8 h 43 min
